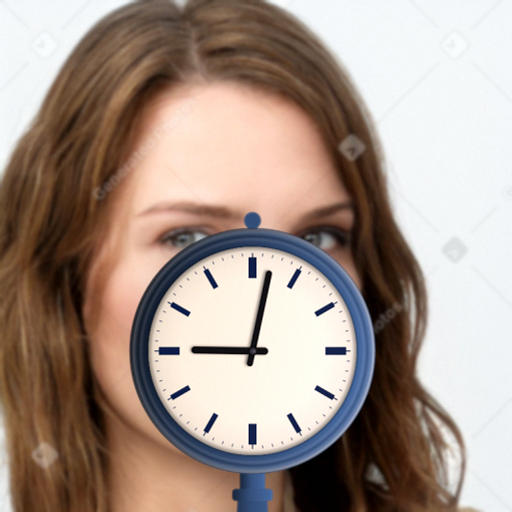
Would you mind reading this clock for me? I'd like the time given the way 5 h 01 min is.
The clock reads 9 h 02 min
